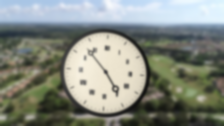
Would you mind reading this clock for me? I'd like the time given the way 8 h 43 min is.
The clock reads 4 h 53 min
